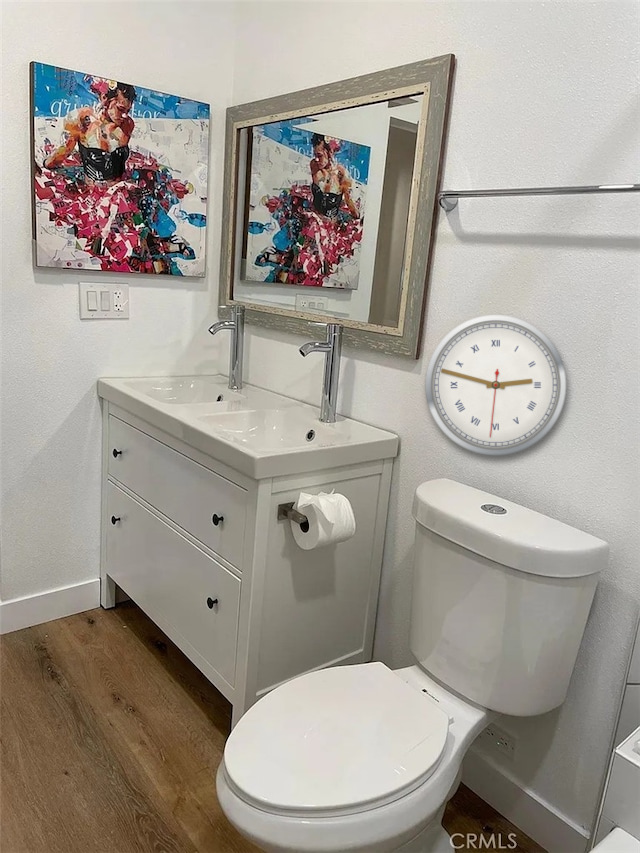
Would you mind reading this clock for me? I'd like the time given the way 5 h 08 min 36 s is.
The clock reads 2 h 47 min 31 s
